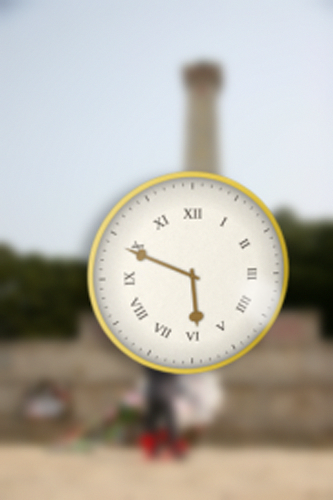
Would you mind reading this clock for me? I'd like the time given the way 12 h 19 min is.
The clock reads 5 h 49 min
